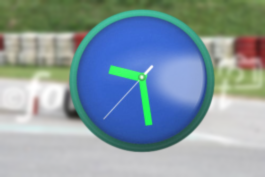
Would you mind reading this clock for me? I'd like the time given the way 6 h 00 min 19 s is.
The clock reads 9 h 28 min 37 s
